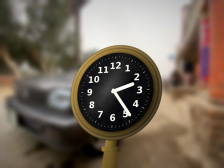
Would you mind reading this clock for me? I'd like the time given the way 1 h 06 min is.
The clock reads 2 h 24 min
